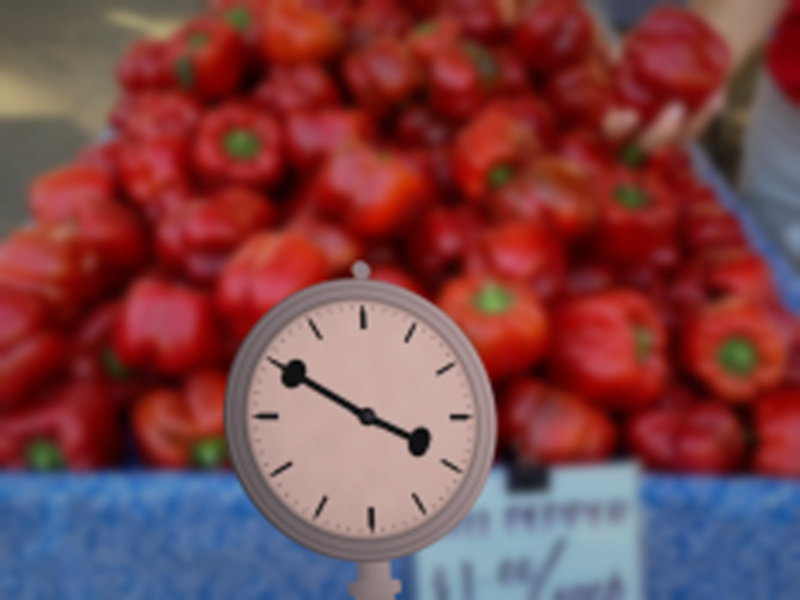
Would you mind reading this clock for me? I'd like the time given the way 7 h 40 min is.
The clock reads 3 h 50 min
